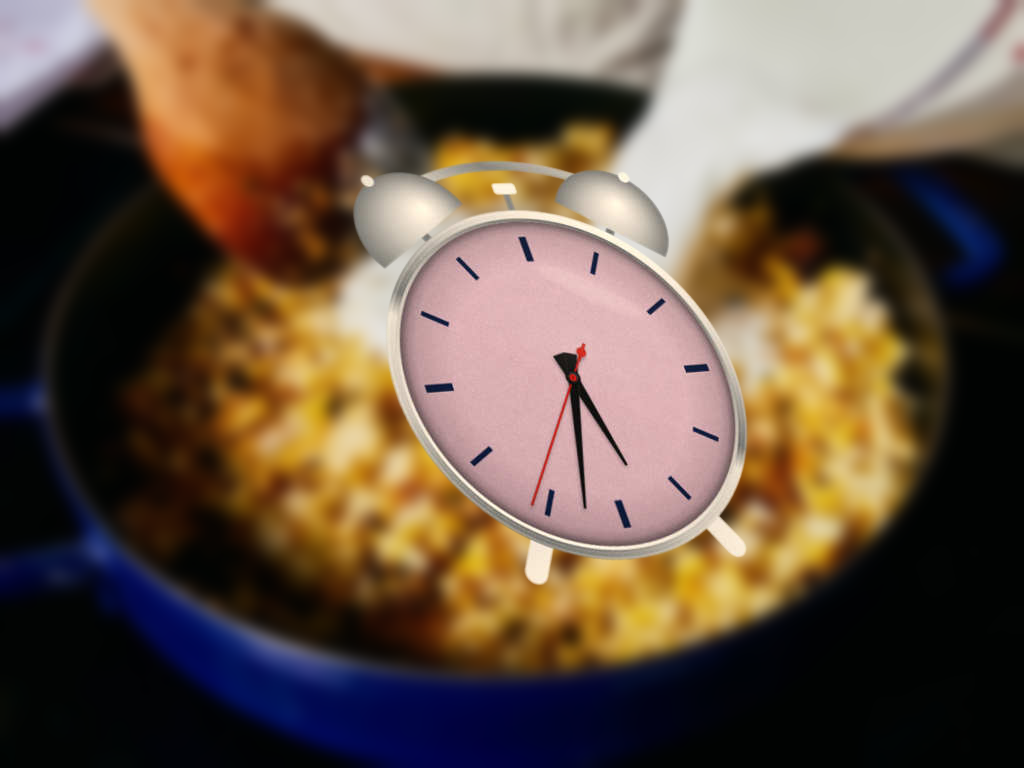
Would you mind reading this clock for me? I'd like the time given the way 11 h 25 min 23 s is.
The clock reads 5 h 32 min 36 s
